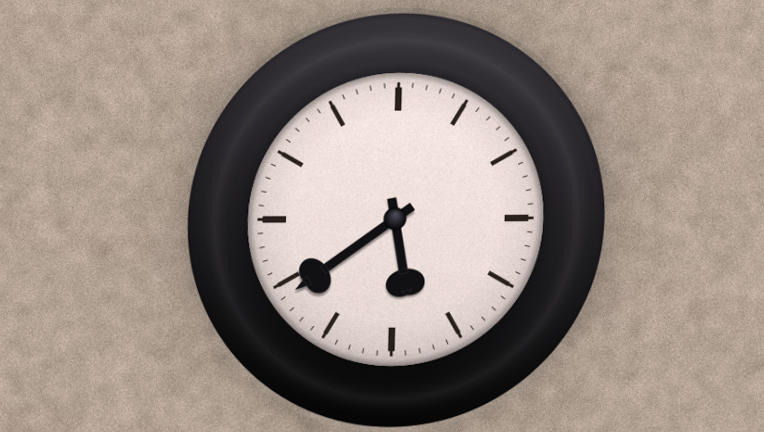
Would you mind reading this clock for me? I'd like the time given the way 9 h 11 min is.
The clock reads 5 h 39 min
